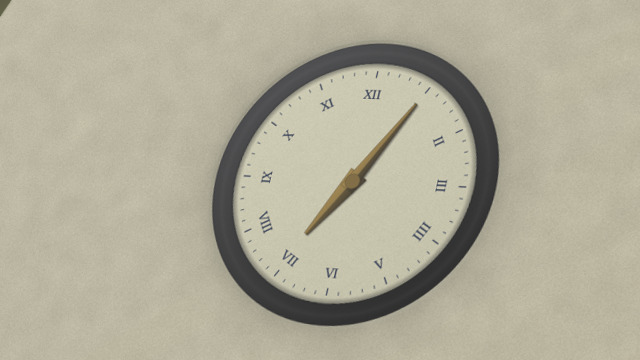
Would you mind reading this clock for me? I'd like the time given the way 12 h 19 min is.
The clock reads 7 h 05 min
